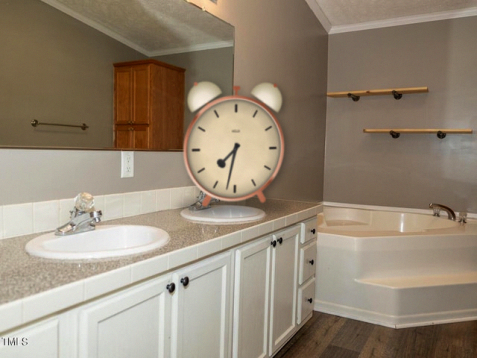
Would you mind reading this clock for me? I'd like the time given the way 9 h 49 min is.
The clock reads 7 h 32 min
